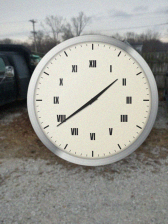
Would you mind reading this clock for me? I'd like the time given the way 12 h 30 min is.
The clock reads 1 h 39 min
